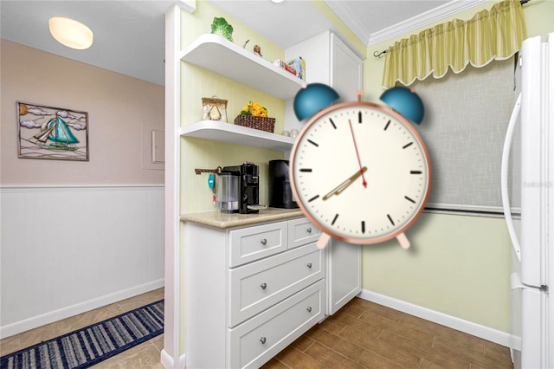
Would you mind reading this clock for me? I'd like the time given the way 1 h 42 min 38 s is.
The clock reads 7 h 38 min 58 s
